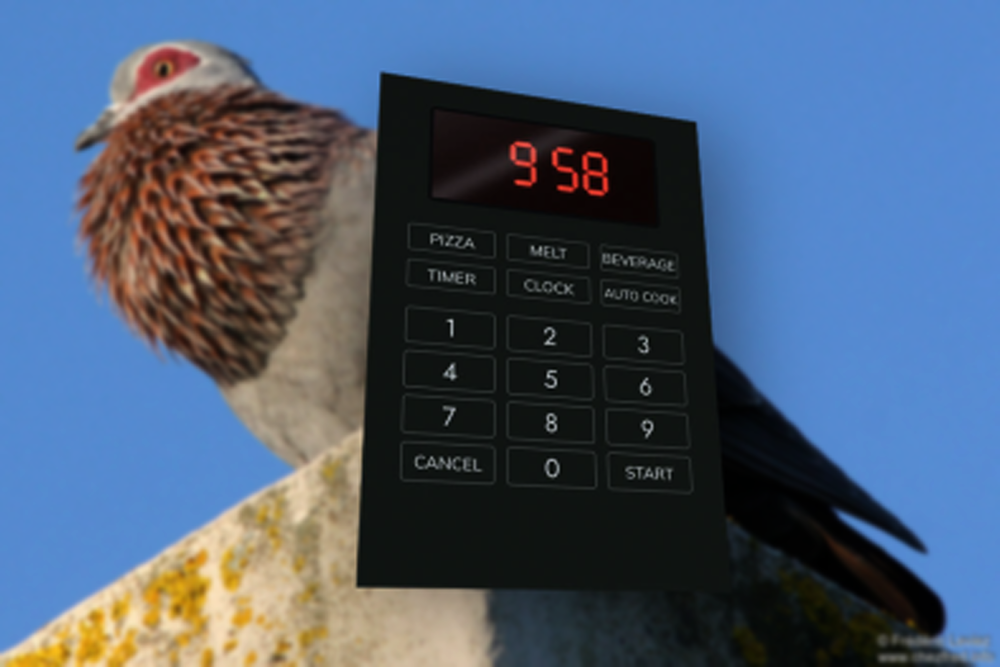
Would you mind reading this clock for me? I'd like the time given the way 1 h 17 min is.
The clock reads 9 h 58 min
